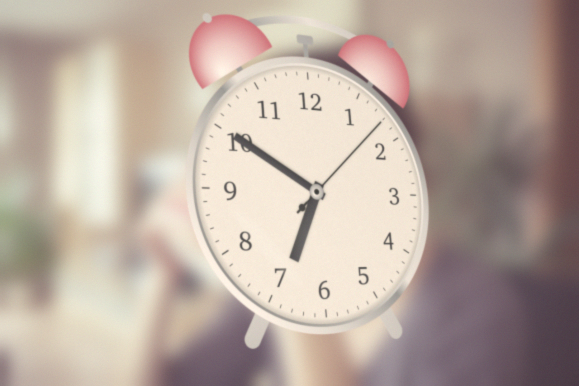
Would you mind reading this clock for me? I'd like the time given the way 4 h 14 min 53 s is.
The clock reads 6 h 50 min 08 s
